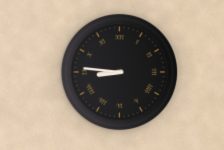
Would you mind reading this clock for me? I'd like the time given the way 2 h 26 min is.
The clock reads 8 h 46 min
